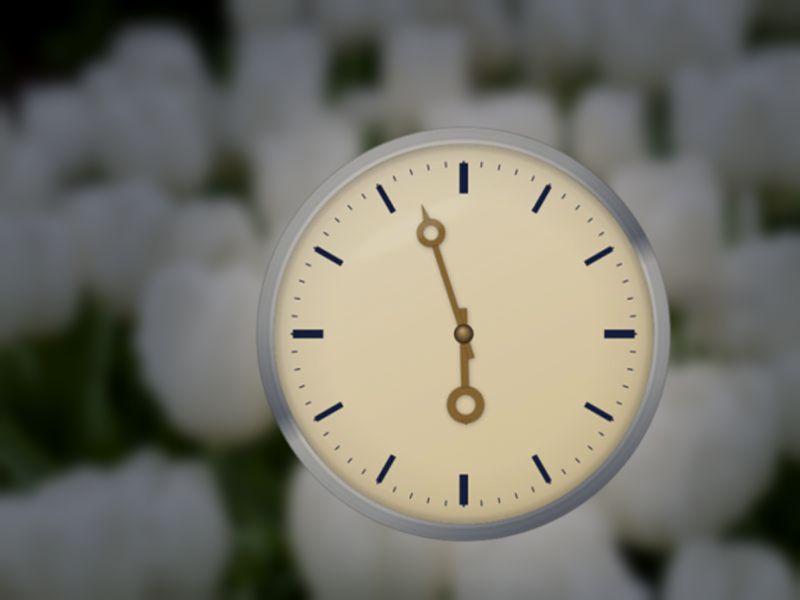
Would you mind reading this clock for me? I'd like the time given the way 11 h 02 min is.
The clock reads 5 h 57 min
